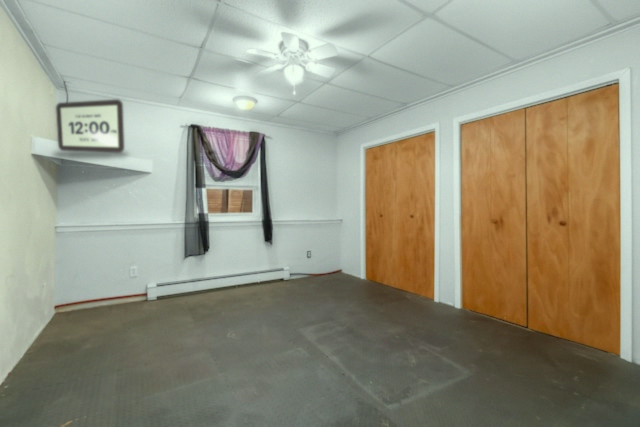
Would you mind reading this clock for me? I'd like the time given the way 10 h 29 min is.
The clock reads 12 h 00 min
